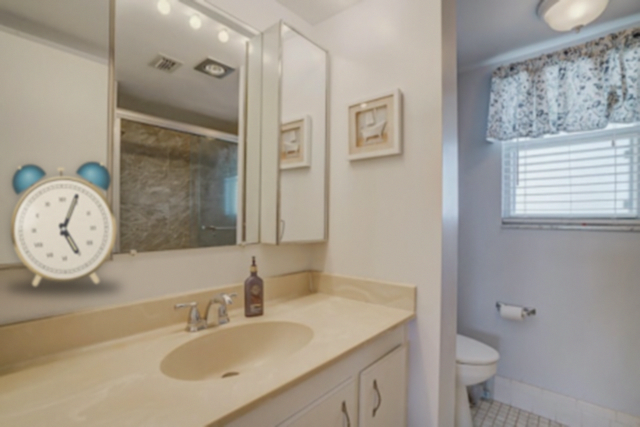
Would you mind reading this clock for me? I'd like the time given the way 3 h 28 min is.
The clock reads 5 h 04 min
